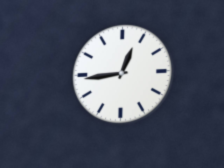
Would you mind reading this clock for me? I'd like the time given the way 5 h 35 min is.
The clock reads 12 h 44 min
